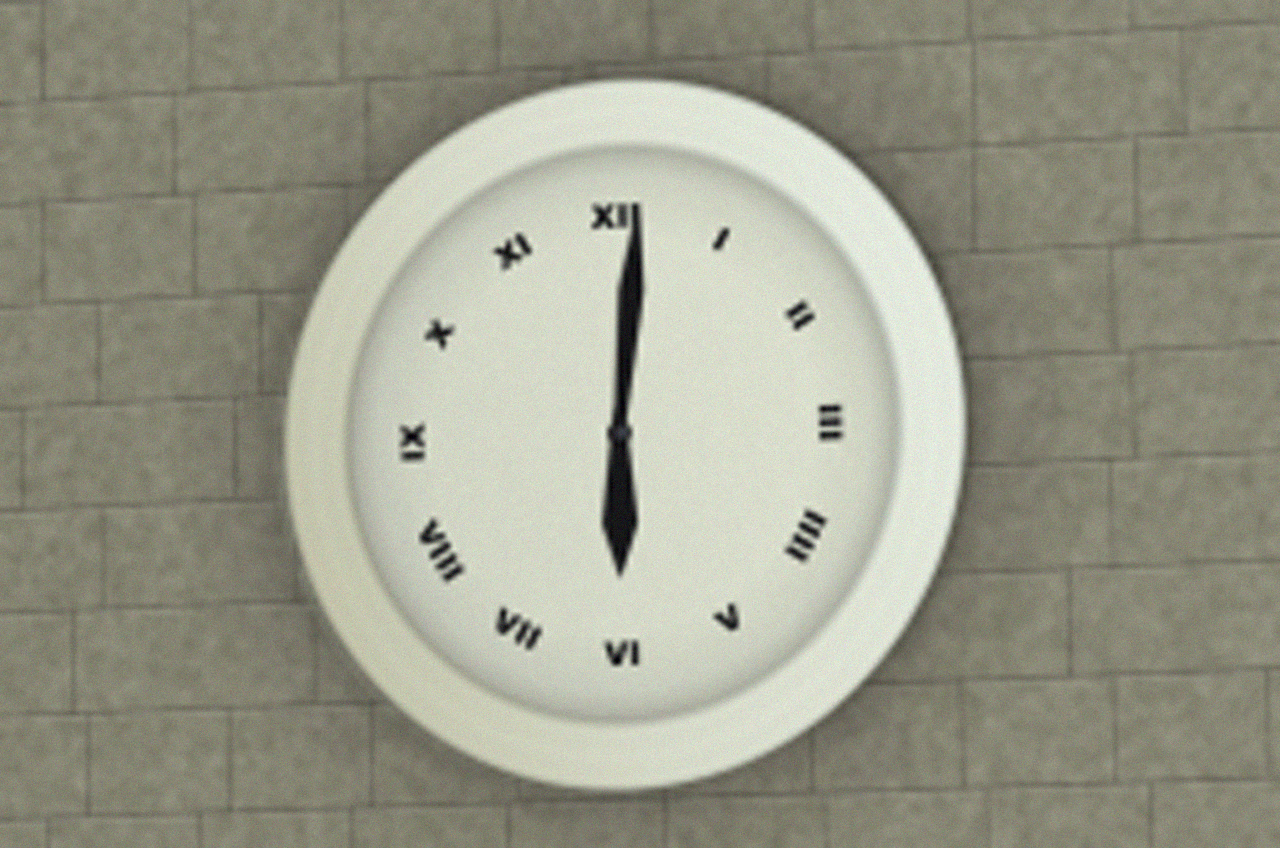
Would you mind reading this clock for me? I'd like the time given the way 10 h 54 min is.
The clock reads 6 h 01 min
